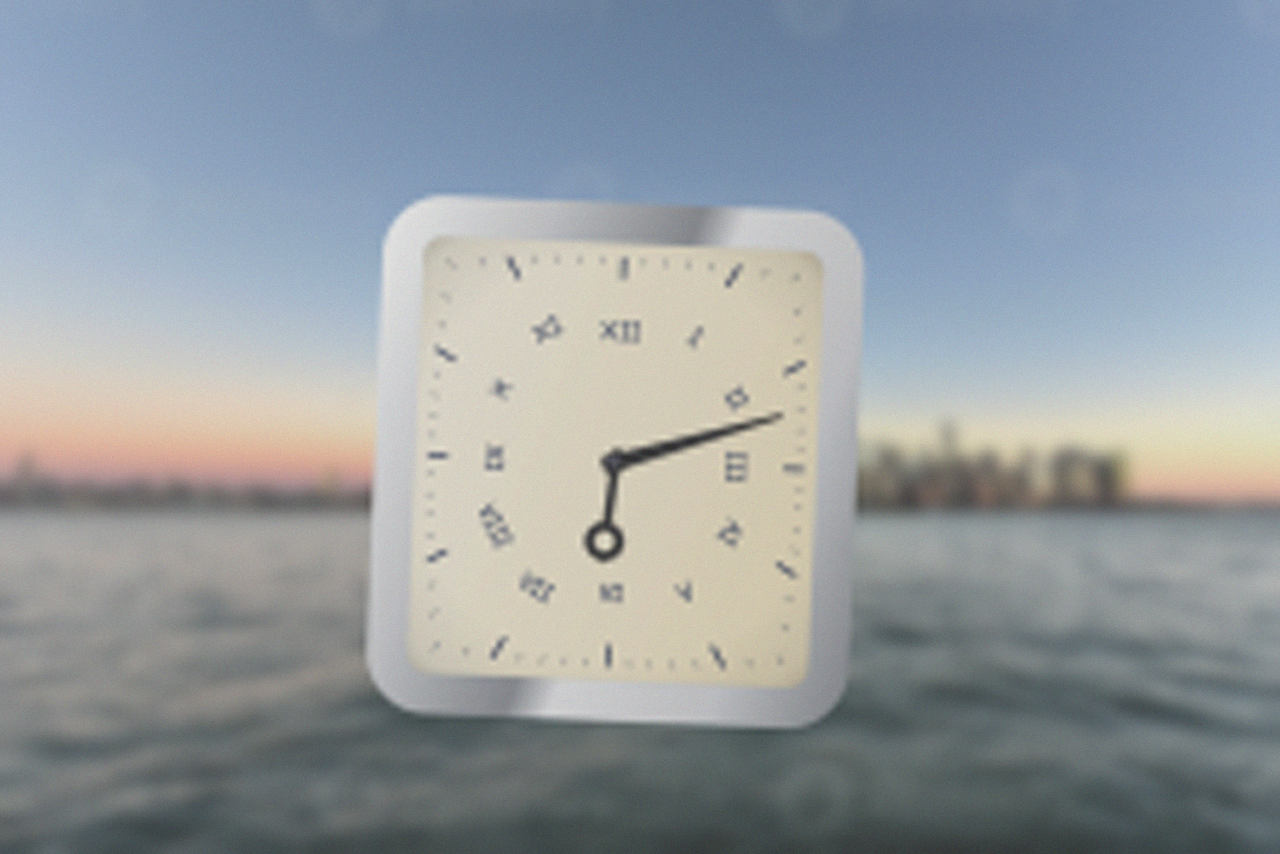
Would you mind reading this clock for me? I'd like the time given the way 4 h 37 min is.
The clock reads 6 h 12 min
